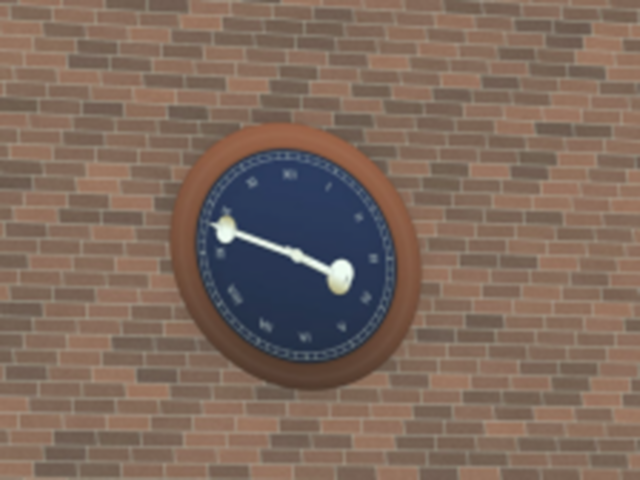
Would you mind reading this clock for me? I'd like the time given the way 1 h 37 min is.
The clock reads 3 h 48 min
